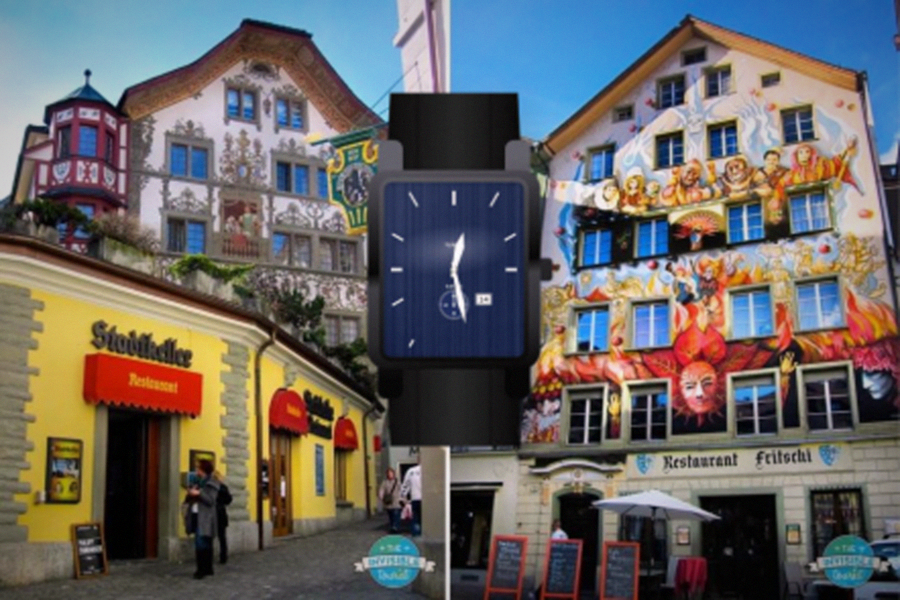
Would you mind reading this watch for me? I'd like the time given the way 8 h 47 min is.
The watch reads 12 h 28 min
